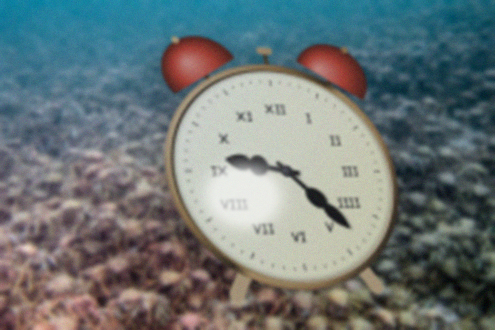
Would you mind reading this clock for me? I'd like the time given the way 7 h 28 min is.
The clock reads 9 h 23 min
